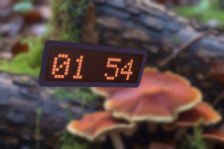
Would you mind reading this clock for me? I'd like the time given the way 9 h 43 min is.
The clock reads 1 h 54 min
